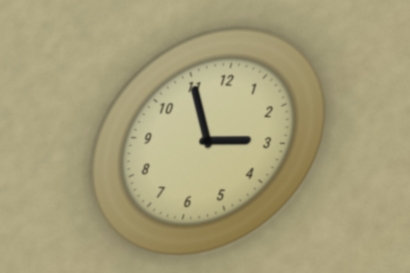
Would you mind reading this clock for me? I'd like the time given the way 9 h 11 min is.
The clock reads 2 h 55 min
